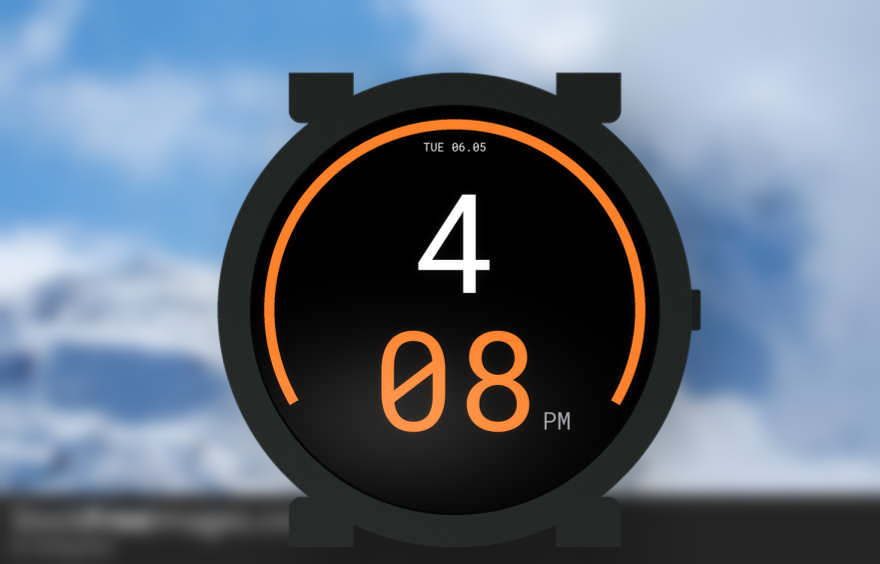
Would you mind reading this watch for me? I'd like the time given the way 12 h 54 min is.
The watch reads 4 h 08 min
